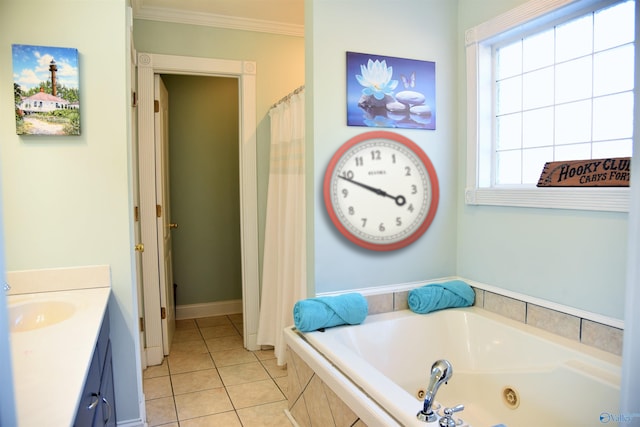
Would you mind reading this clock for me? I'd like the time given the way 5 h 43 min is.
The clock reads 3 h 49 min
